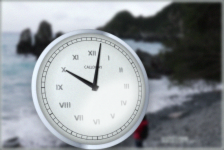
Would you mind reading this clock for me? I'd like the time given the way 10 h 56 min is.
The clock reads 10 h 02 min
